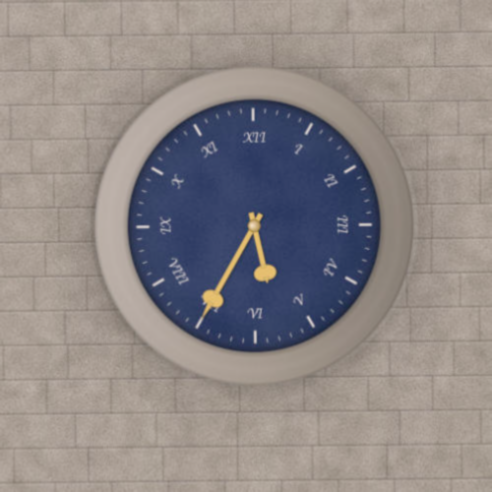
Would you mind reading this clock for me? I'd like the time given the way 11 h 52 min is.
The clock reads 5 h 35 min
